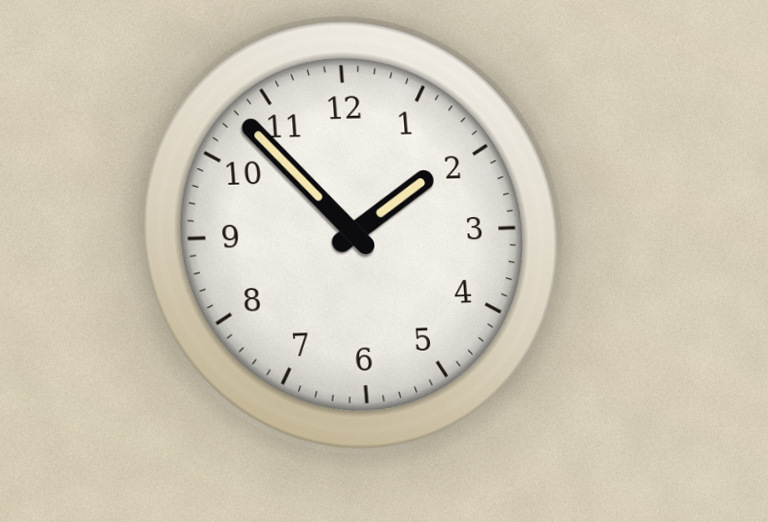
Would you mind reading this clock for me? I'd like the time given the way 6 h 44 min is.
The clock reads 1 h 53 min
